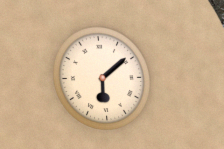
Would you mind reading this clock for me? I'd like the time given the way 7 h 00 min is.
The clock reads 6 h 09 min
